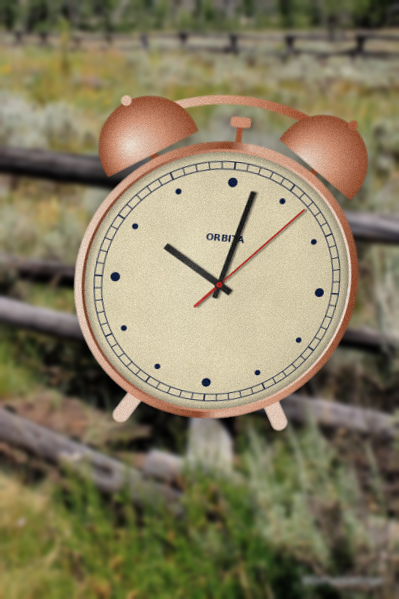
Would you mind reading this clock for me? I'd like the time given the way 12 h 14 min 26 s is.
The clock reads 10 h 02 min 07 s
